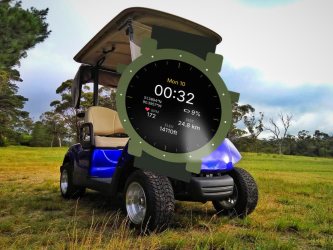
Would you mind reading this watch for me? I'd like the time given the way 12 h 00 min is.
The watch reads 0 h 32 min
